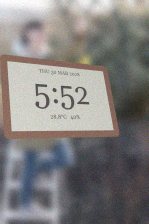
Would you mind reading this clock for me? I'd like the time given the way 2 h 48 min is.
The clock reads 5 h 52 min
